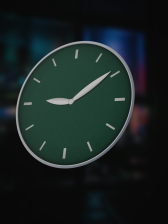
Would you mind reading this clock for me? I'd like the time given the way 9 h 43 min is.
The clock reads 9 h 09 min
